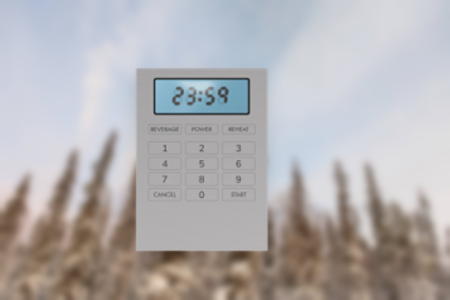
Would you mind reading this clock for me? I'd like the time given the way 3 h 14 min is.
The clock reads 23 h 59 min
